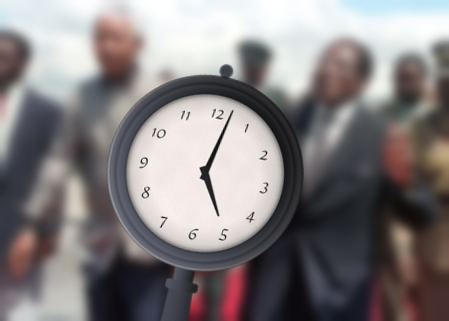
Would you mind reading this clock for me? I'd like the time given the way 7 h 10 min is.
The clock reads 5 h 02 min
